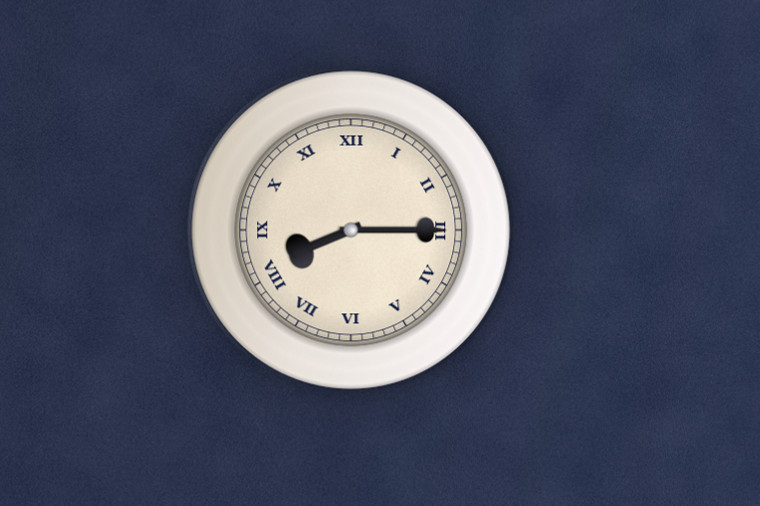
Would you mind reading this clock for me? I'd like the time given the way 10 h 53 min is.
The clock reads 8 h 15 min
